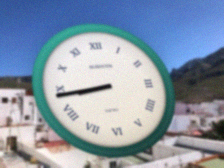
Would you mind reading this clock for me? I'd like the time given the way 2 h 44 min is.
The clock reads 8 h 44 min
